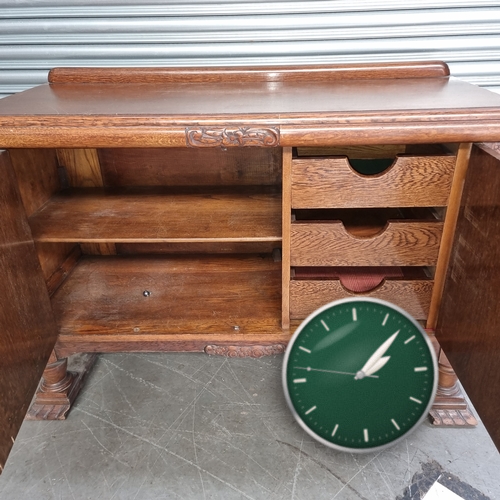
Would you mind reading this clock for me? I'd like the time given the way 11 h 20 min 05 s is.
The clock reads 2 h 07 min 47 s
